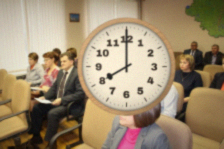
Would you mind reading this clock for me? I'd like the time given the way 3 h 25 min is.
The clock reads 8 h 00 min
